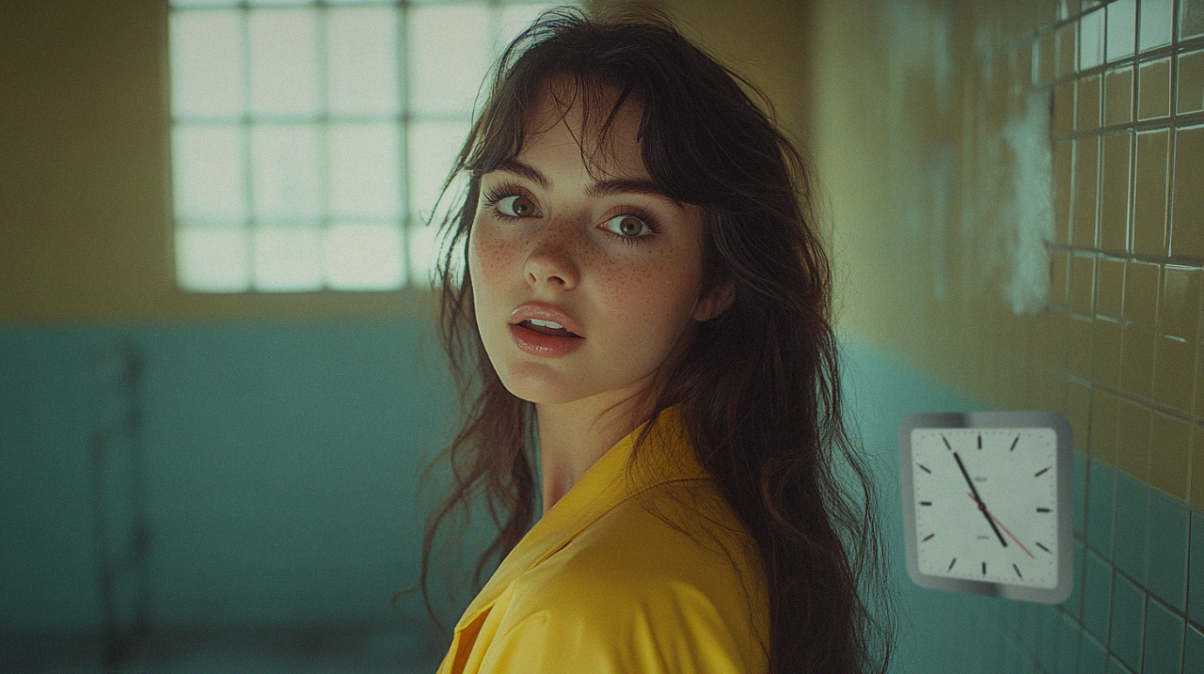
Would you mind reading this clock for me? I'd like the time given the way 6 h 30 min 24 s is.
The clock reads 4 h 55 min 22 s
